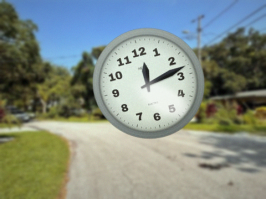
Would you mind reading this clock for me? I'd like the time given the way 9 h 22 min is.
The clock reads 12 h 13 min
